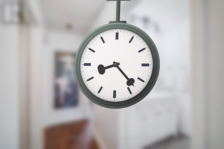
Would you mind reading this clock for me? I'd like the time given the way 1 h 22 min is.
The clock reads 8 h 23 min
